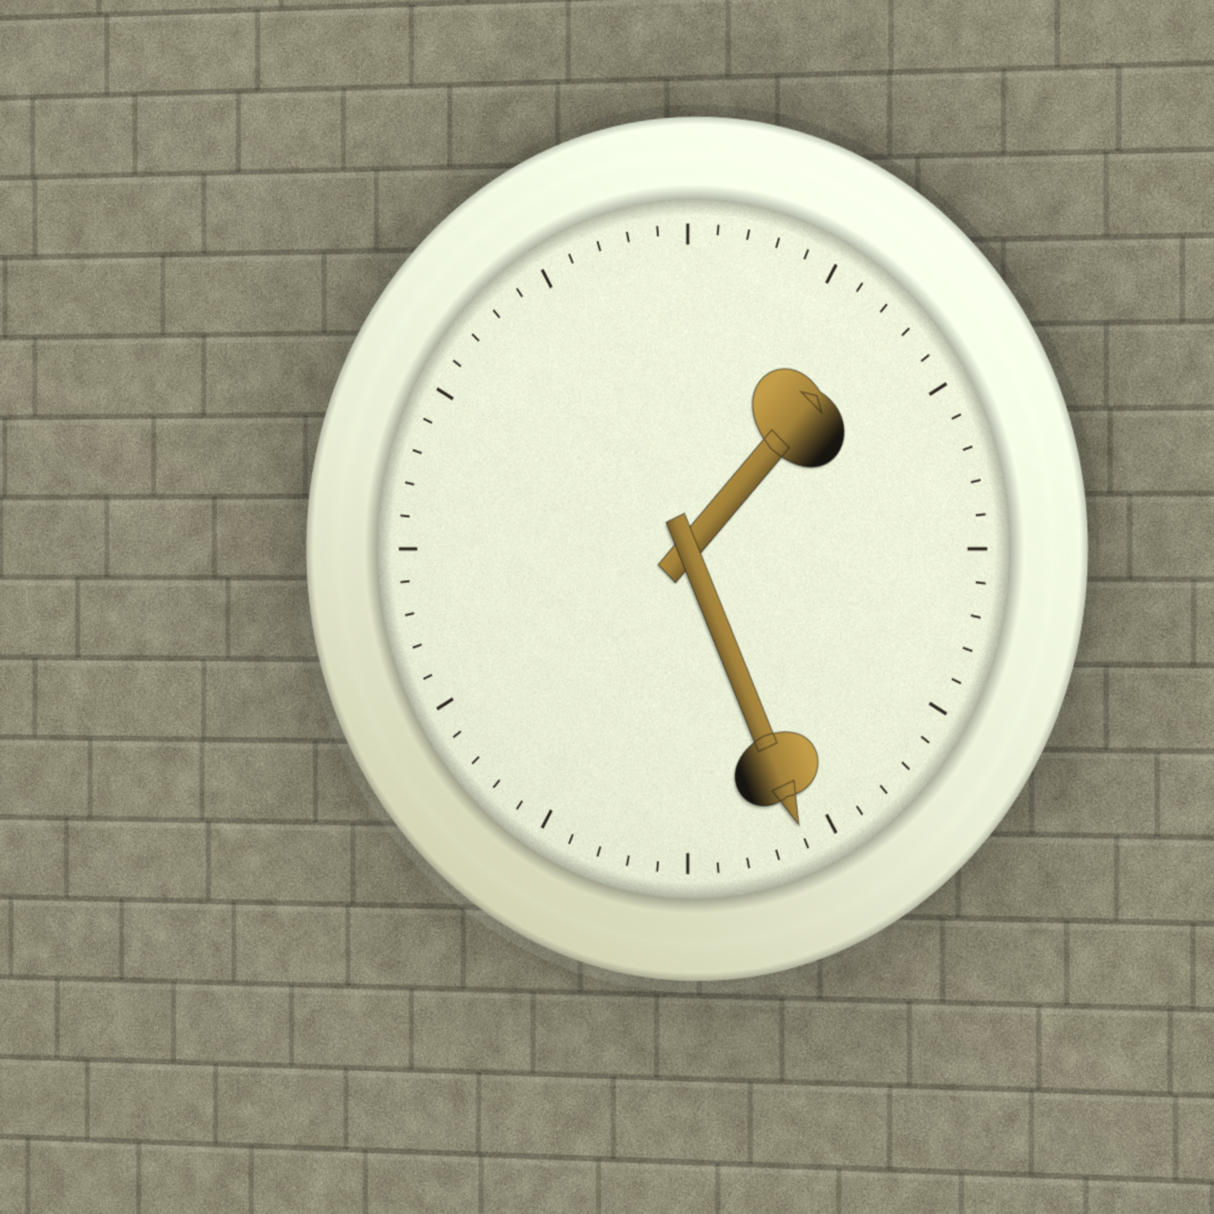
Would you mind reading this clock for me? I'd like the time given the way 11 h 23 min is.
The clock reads 1 h 26 min
